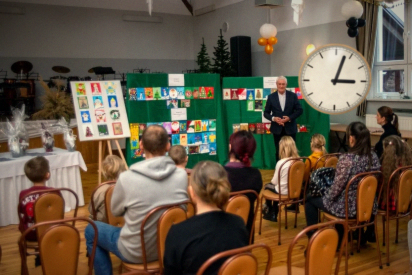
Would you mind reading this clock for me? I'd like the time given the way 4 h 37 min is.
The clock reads 3 h 03 min
